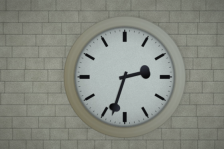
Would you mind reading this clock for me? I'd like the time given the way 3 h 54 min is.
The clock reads 2 h 33 min
